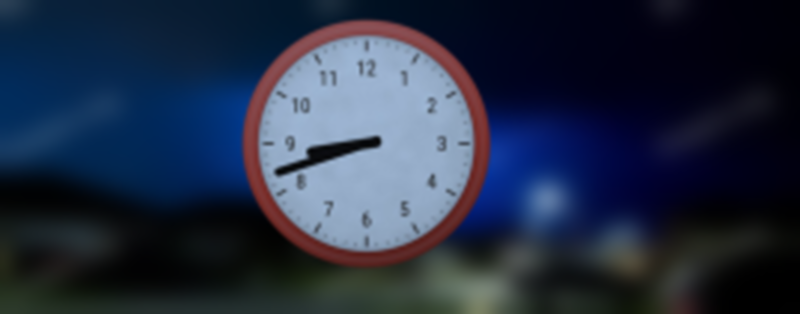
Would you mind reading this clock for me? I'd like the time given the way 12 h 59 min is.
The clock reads 8 h 42 min
